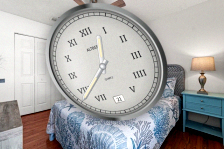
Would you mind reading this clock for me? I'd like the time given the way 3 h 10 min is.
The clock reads 12 h 39 min
